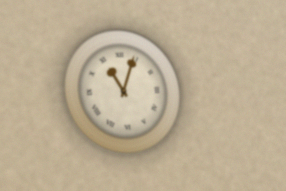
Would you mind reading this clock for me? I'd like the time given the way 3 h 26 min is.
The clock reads 11 h 04 min
